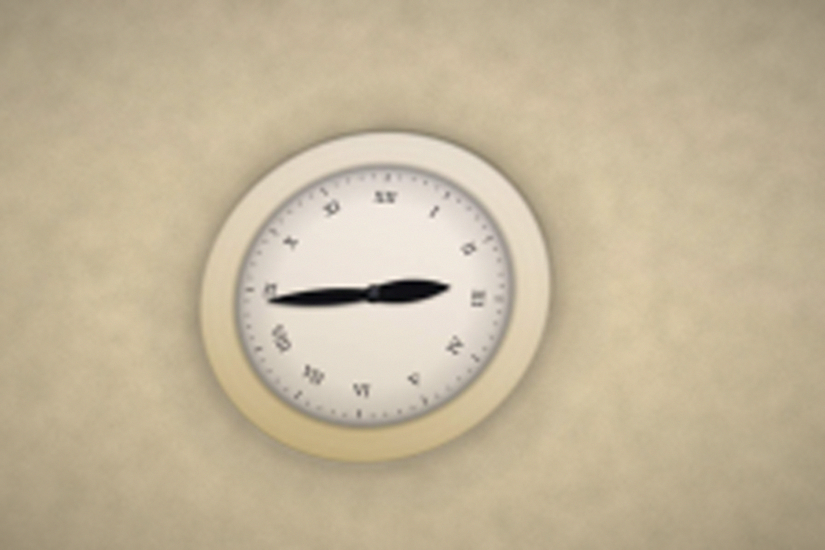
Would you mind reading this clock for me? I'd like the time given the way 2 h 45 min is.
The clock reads 2 h 44 min
